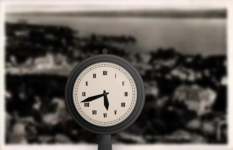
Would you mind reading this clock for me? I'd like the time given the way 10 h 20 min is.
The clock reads 5 h 42 min
